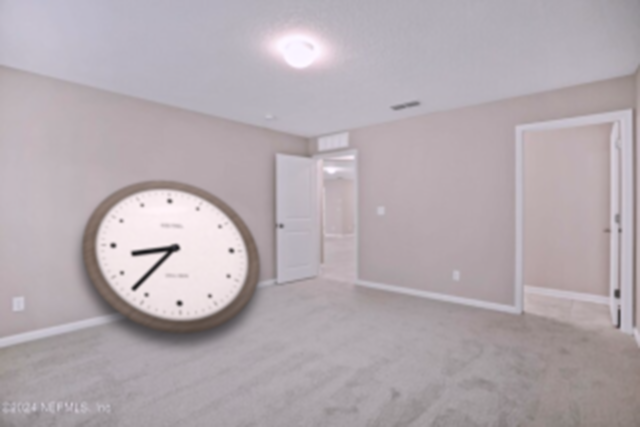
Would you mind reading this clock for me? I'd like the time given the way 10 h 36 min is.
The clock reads 8 h 37 min
